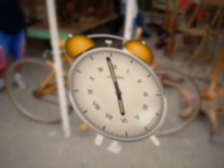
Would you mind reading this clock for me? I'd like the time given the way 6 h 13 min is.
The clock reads 5 h 59 min
